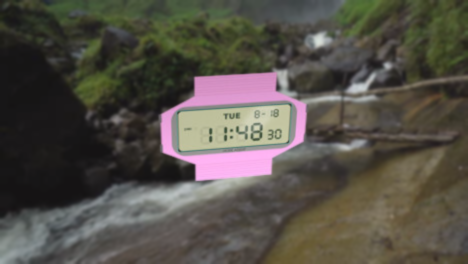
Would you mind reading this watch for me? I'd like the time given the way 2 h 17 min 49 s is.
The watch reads 11 h 48 min 30 s
